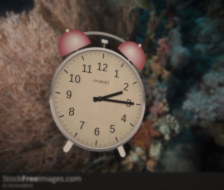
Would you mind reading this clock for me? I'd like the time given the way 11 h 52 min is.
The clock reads 2 h 15 min
